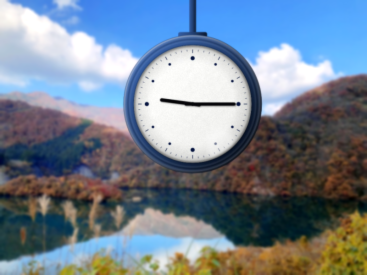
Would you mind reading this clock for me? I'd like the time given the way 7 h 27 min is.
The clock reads 9 h 15 min
